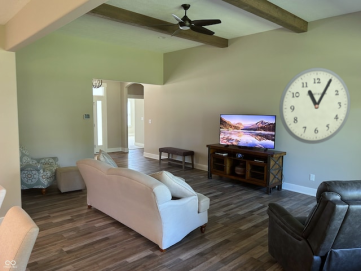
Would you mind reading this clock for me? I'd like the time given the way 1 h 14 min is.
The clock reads 11 h 05 min
